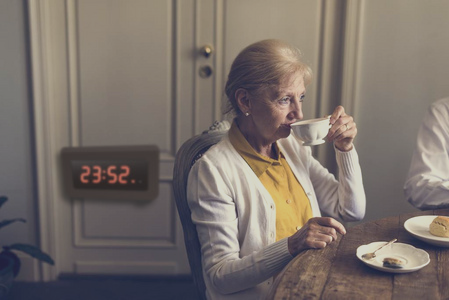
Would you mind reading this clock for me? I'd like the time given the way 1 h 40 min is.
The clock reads 23 h 52 min
